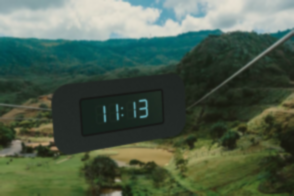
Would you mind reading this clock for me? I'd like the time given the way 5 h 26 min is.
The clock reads 11 h 13 min
